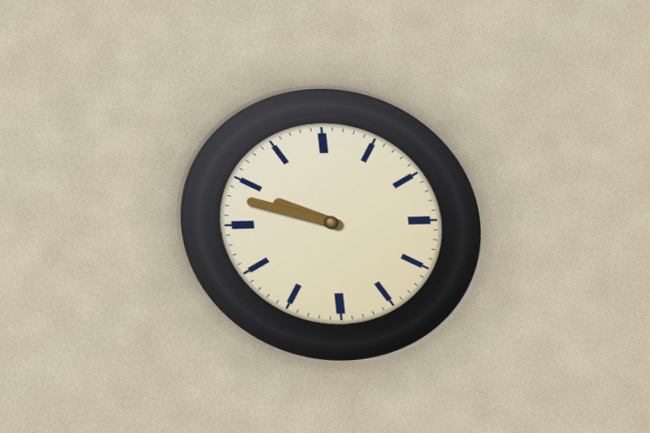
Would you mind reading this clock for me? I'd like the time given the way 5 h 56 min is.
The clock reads 9 h 48 min
